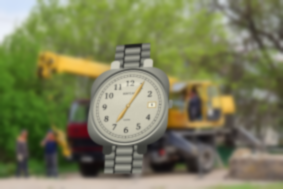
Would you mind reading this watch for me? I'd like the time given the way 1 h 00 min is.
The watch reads 7 h 05 min
